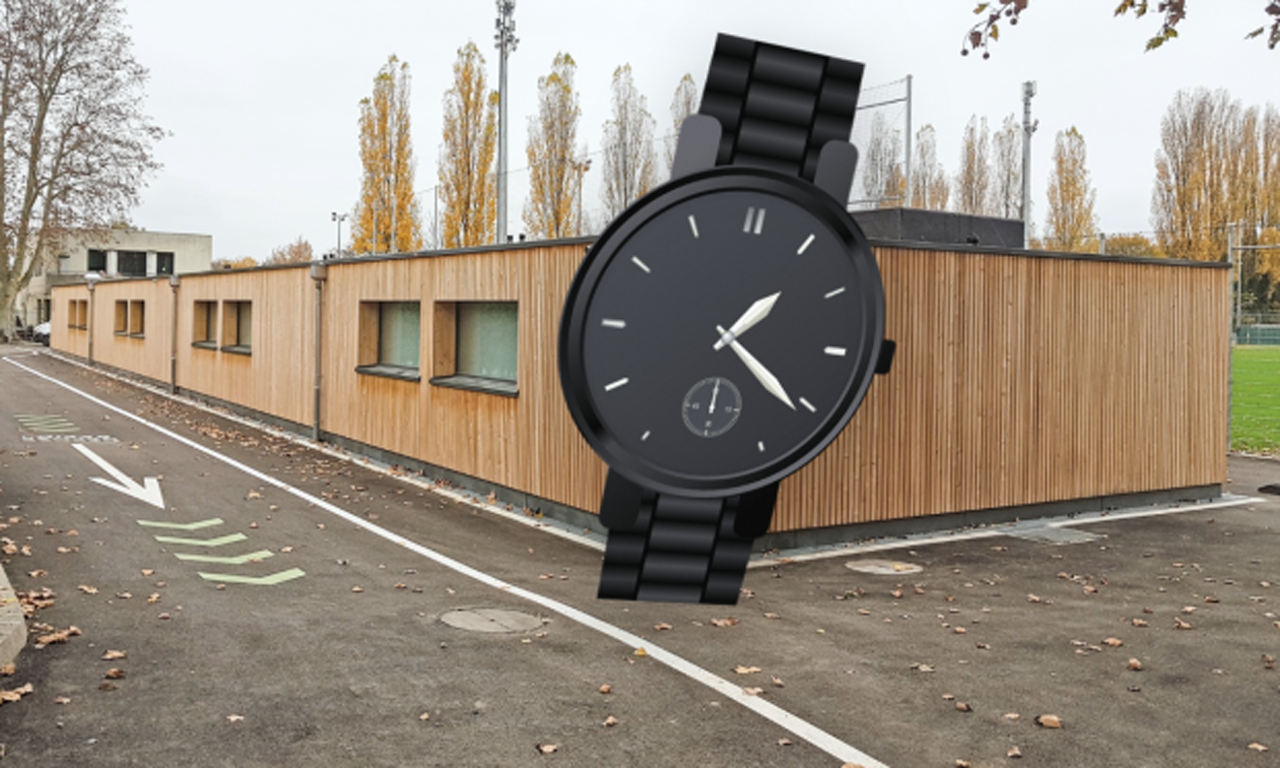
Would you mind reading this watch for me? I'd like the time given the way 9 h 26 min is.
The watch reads 1 h 21 min
